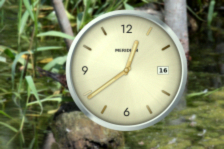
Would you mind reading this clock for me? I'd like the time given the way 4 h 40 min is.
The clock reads 12 h 39 min
